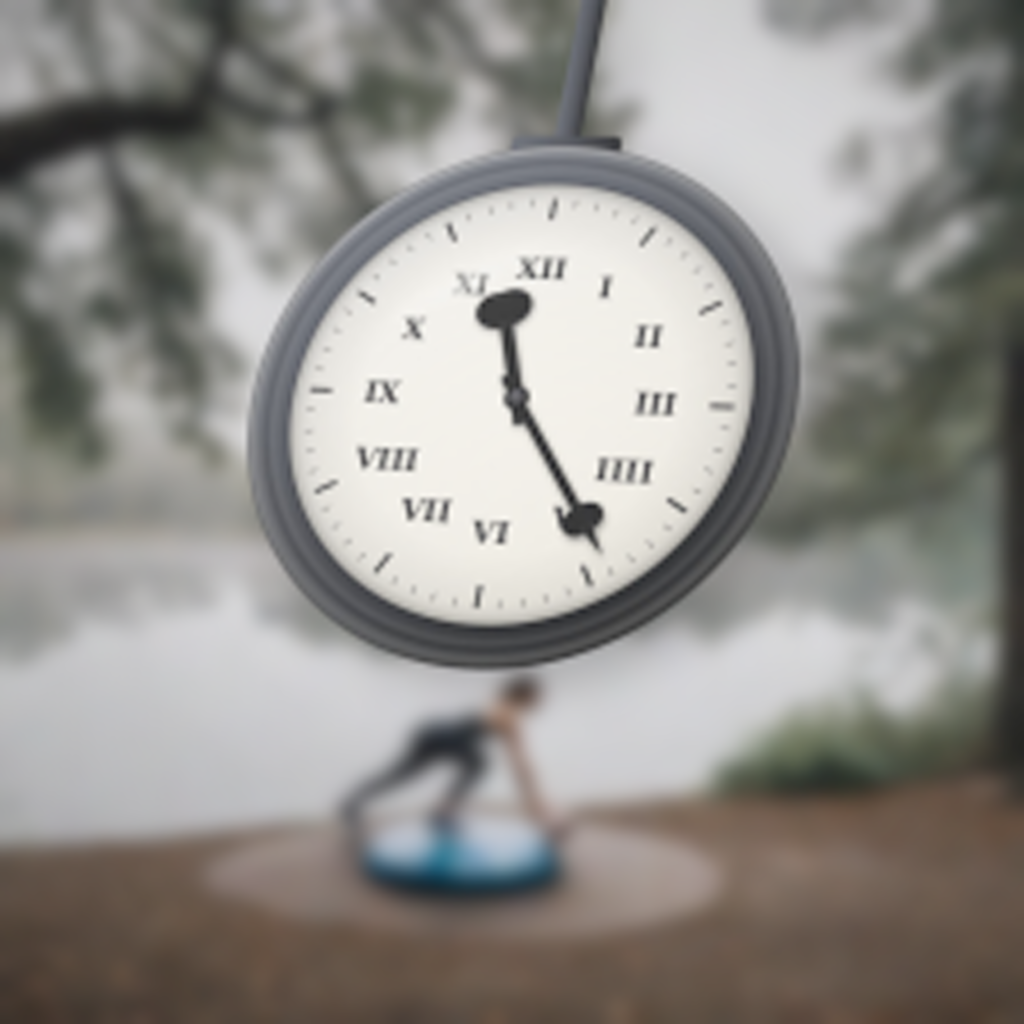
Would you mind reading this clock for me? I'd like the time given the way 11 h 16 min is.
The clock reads 11 h 24 min
